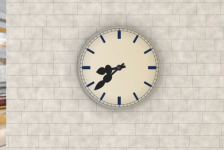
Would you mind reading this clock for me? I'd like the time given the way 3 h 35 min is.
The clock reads 8 h 38 min
